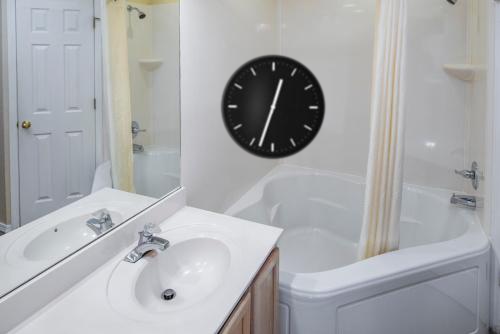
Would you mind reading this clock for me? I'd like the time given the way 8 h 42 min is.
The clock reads 12 h 33 min
